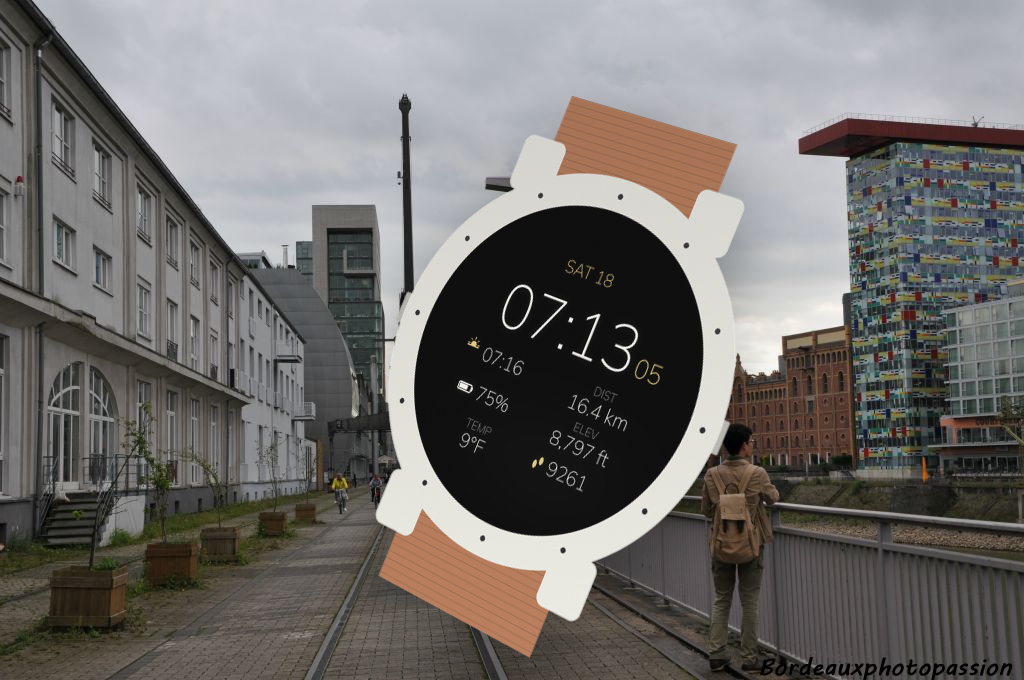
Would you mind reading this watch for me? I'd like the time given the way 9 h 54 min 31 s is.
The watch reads 7 h 13 min 05 s
